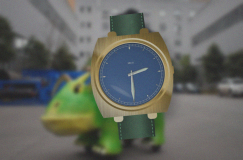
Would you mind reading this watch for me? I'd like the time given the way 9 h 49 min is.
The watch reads 2 h 30 min
